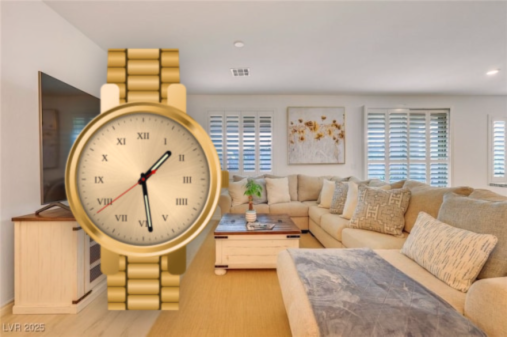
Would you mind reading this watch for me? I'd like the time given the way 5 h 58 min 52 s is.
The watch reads 1 h 28 min 39 s
